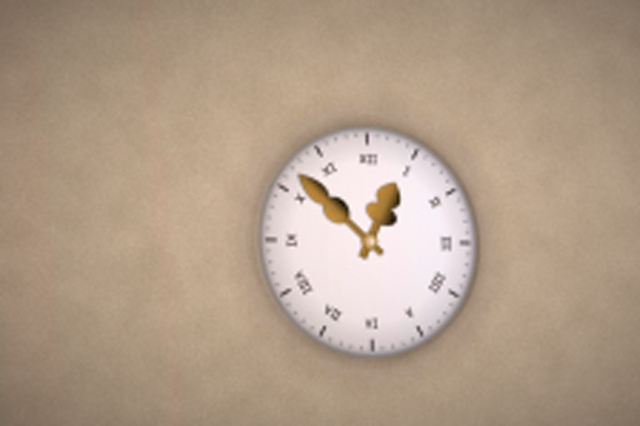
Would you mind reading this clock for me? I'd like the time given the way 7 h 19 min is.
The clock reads 12 h 52 min
